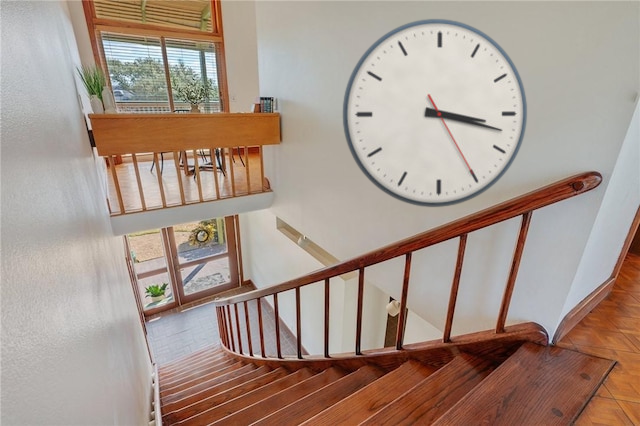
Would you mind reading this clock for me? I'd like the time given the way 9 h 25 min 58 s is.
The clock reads 3 h 17 min 25 s
